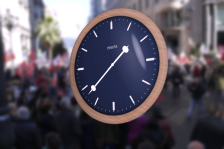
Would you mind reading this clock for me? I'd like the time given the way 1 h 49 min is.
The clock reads 1 h 38 min
